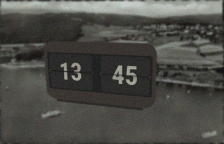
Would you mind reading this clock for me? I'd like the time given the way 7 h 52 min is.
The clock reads 13 h 45 min
